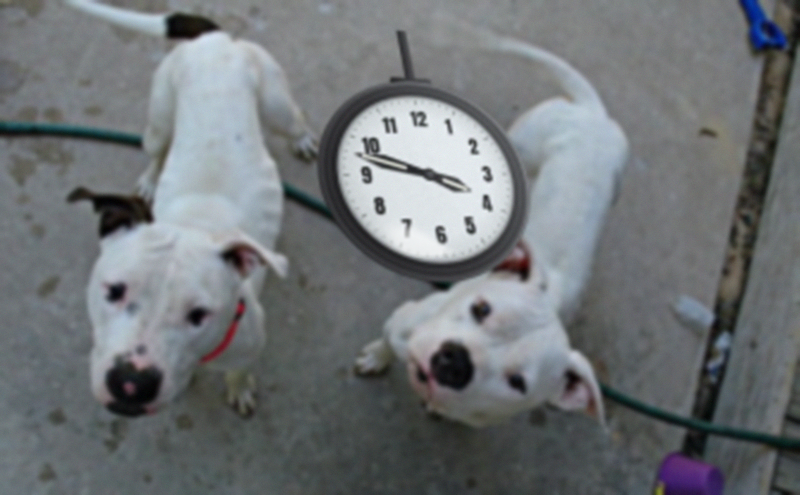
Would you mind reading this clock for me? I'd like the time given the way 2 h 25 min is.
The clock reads 3 h 48 min
